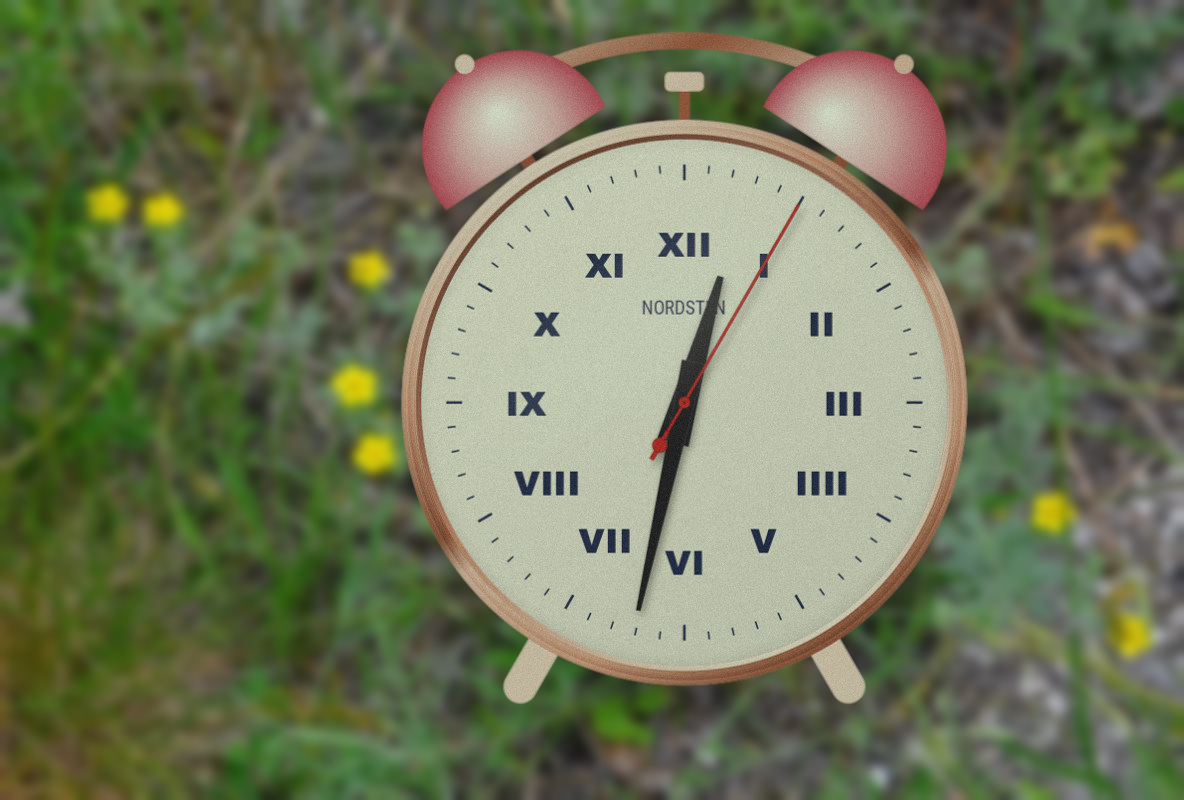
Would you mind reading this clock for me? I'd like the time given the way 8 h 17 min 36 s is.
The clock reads 12 h 32 min 05 s
